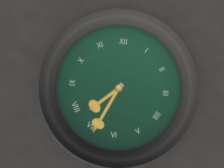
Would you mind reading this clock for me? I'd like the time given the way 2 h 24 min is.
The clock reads 7 h 34 min
